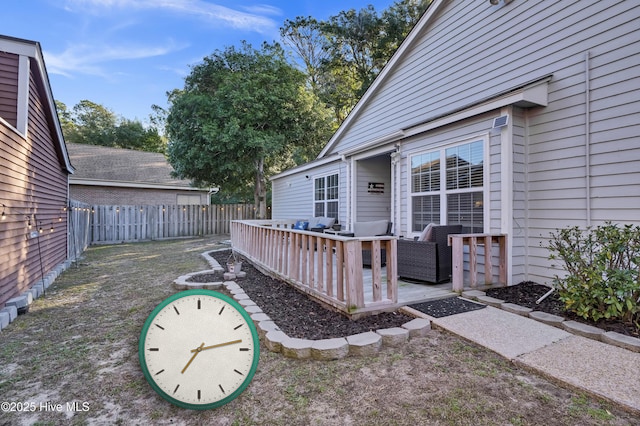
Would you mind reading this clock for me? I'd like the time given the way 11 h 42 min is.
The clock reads 7 h 13 min
